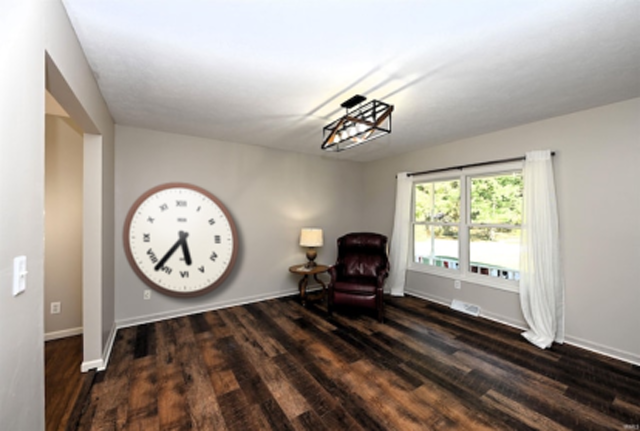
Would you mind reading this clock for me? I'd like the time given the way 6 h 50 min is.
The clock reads 5 h 37 min
